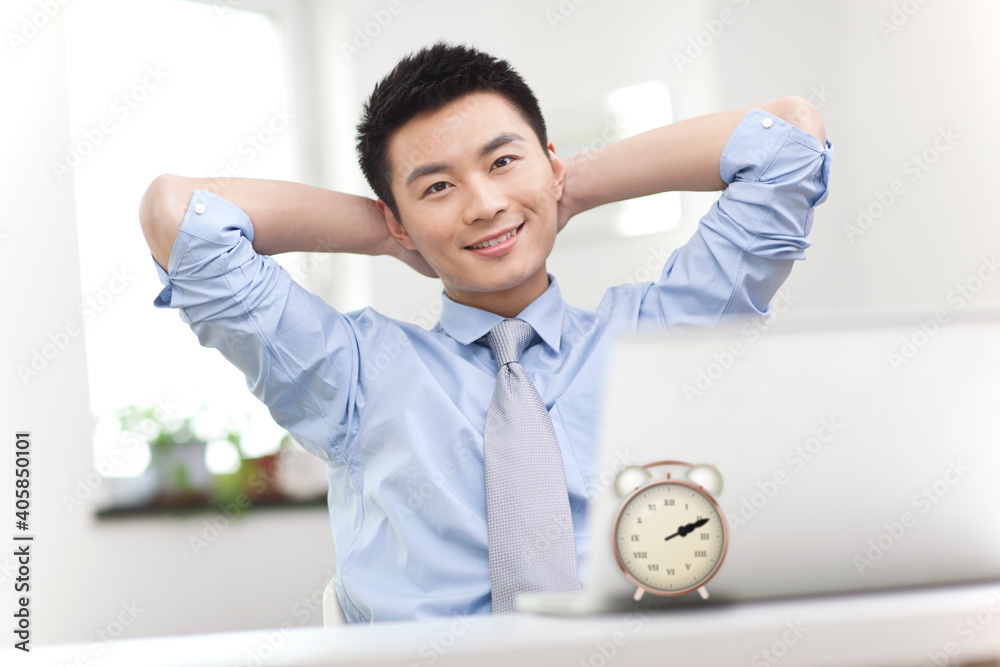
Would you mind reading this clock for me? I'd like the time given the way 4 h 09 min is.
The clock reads 2 h 11 min
